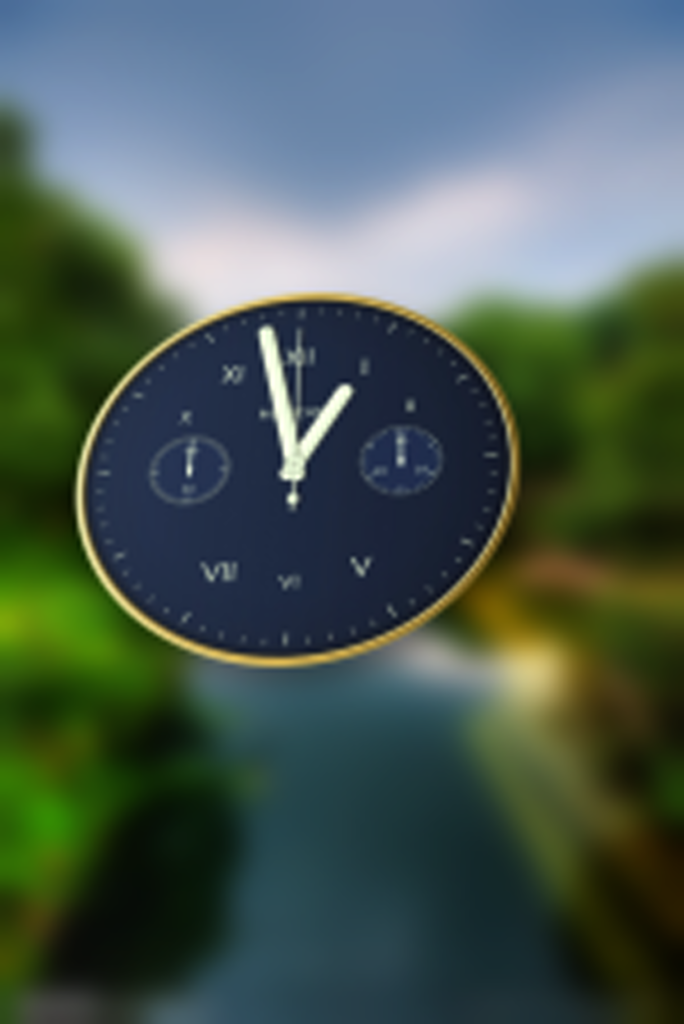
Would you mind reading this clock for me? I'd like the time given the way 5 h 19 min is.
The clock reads 12 h 58 min
